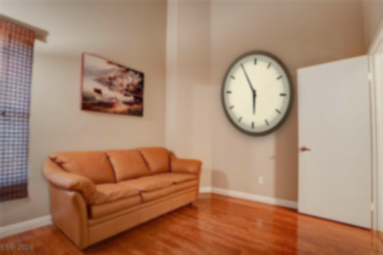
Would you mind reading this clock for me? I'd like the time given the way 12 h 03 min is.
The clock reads 5 h 55 min
